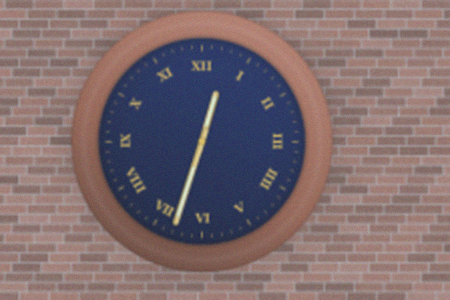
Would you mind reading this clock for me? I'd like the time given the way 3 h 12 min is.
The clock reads 12 h 33 min
